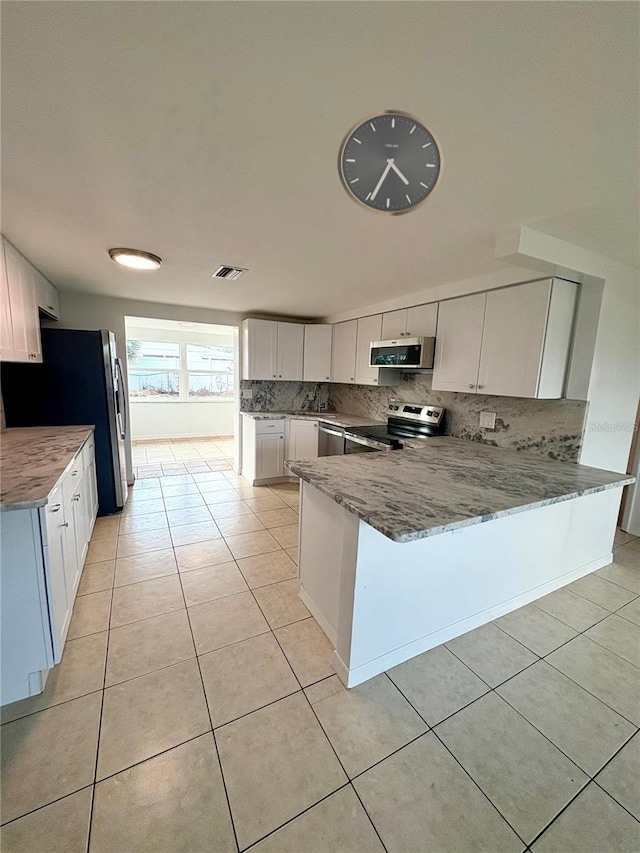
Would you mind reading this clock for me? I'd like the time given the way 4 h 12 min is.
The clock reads 4 h 34 min
